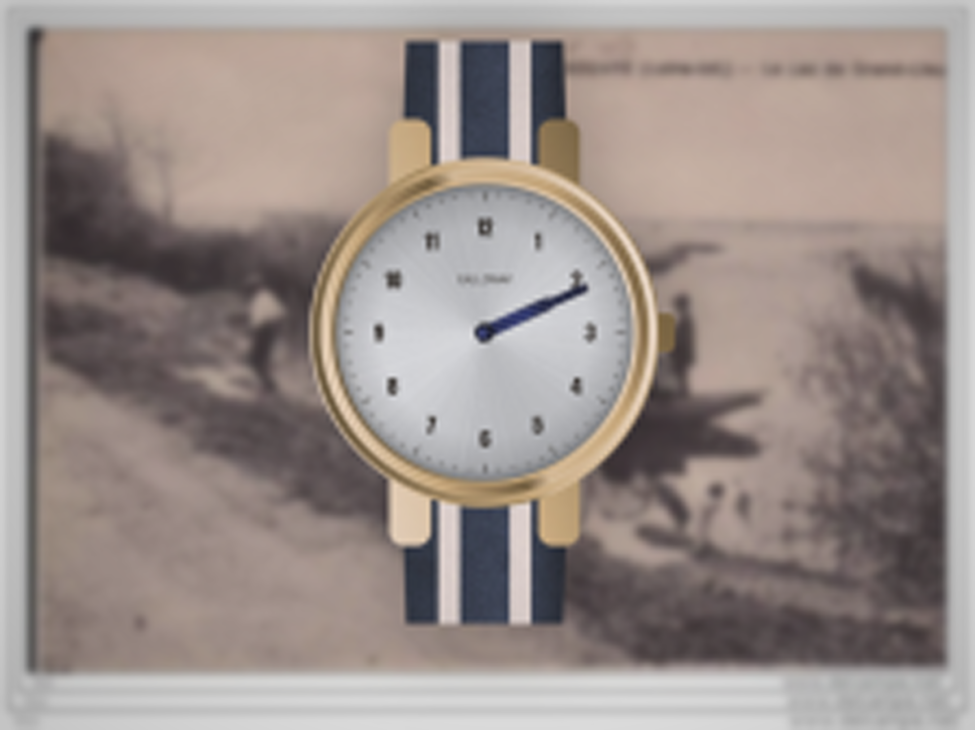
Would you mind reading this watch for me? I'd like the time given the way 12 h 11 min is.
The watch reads 2 h 11 min
